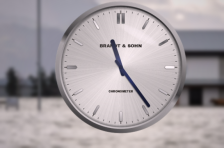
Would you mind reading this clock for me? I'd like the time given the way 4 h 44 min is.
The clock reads 11 h 24 min
